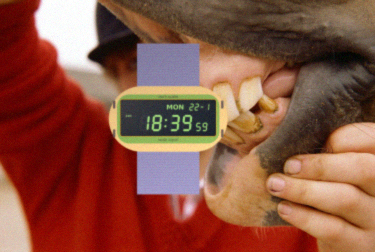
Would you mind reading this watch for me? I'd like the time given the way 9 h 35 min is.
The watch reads 18 h 39 min
